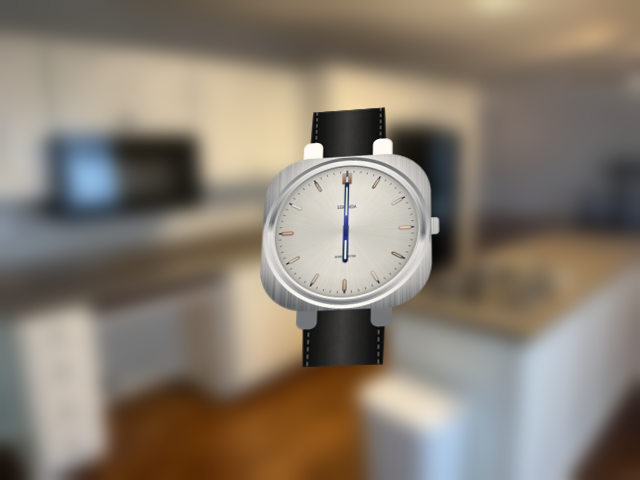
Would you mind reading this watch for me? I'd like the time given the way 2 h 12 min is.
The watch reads 6 h 00 min
